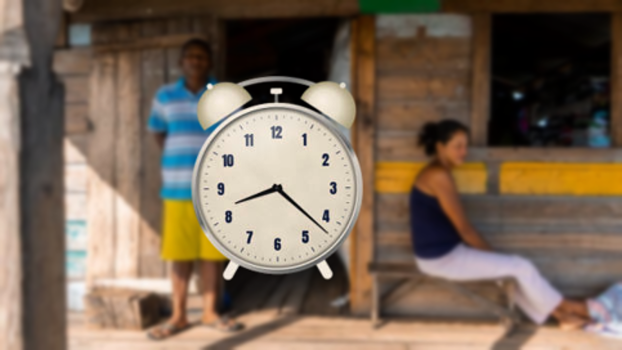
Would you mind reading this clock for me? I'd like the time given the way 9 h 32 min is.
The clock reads 8 h 22 min
